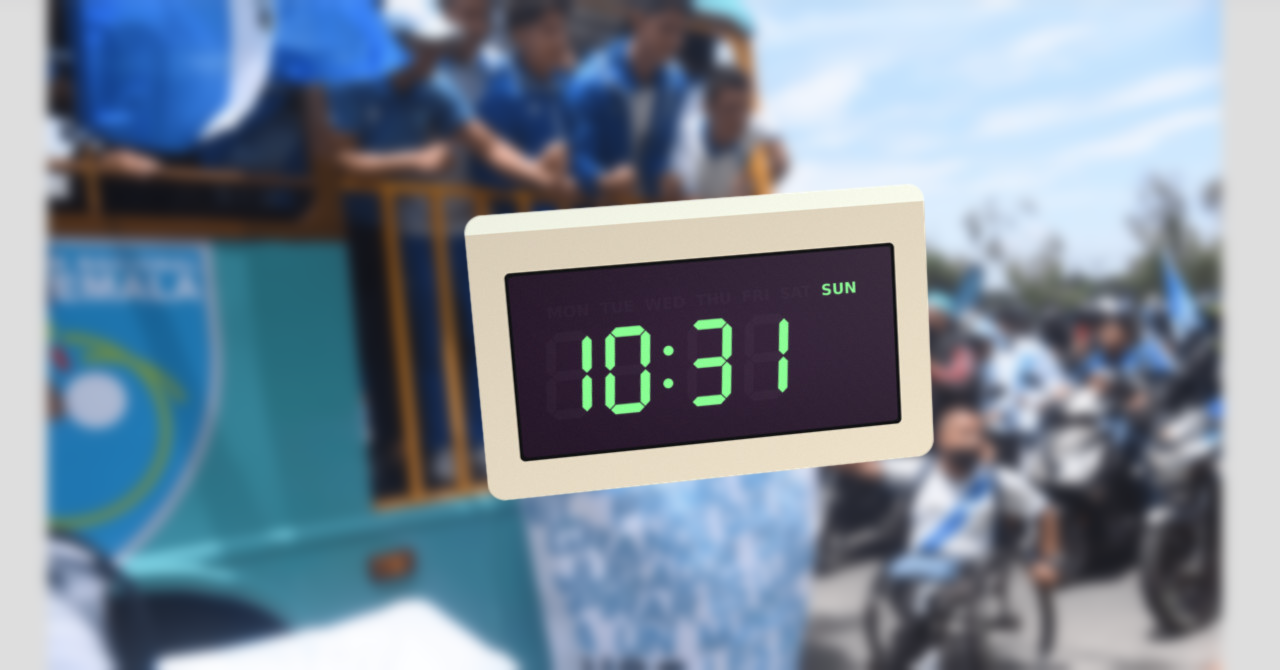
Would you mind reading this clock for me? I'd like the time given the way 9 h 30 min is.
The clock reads 10 h 31 min
